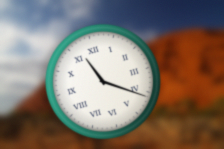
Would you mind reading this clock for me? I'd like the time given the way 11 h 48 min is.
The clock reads 11 h 21 min
